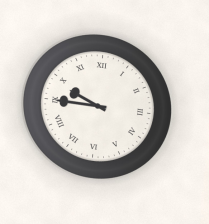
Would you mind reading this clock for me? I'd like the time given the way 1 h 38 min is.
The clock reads 9 h 45 min
